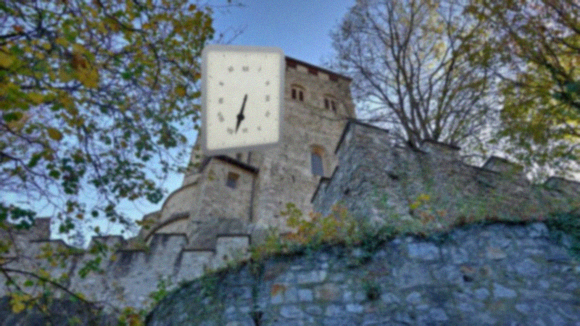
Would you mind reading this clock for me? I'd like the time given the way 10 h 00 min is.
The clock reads 6 h 33 min
